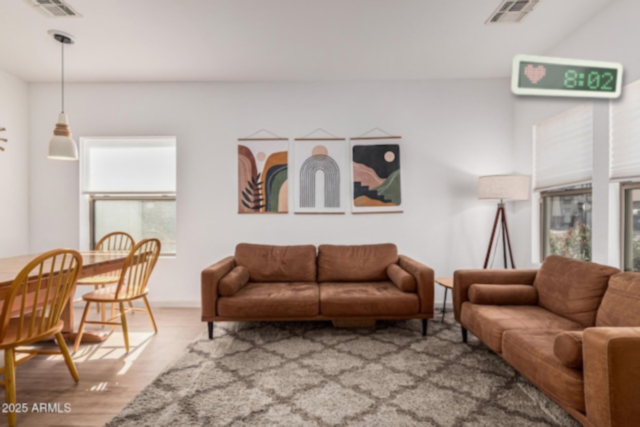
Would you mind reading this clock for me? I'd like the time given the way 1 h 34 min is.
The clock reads 8 h 02 min
